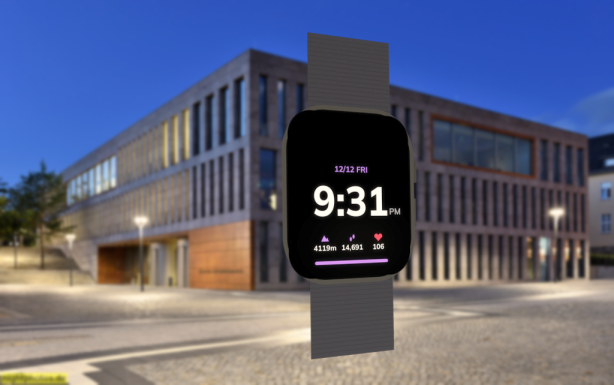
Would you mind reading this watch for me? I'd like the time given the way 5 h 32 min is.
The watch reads 9 h 31 min
